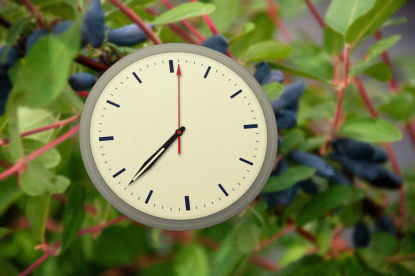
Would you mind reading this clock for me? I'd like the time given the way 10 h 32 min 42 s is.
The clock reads 7 h 38 min 01 s
